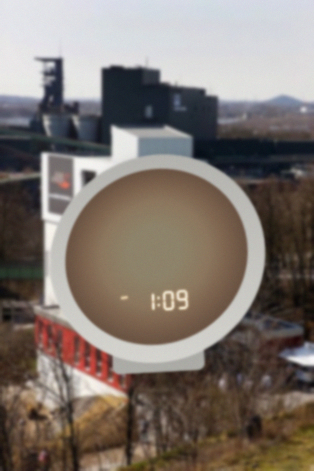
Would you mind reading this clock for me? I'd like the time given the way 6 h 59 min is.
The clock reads 1 h 09 min
